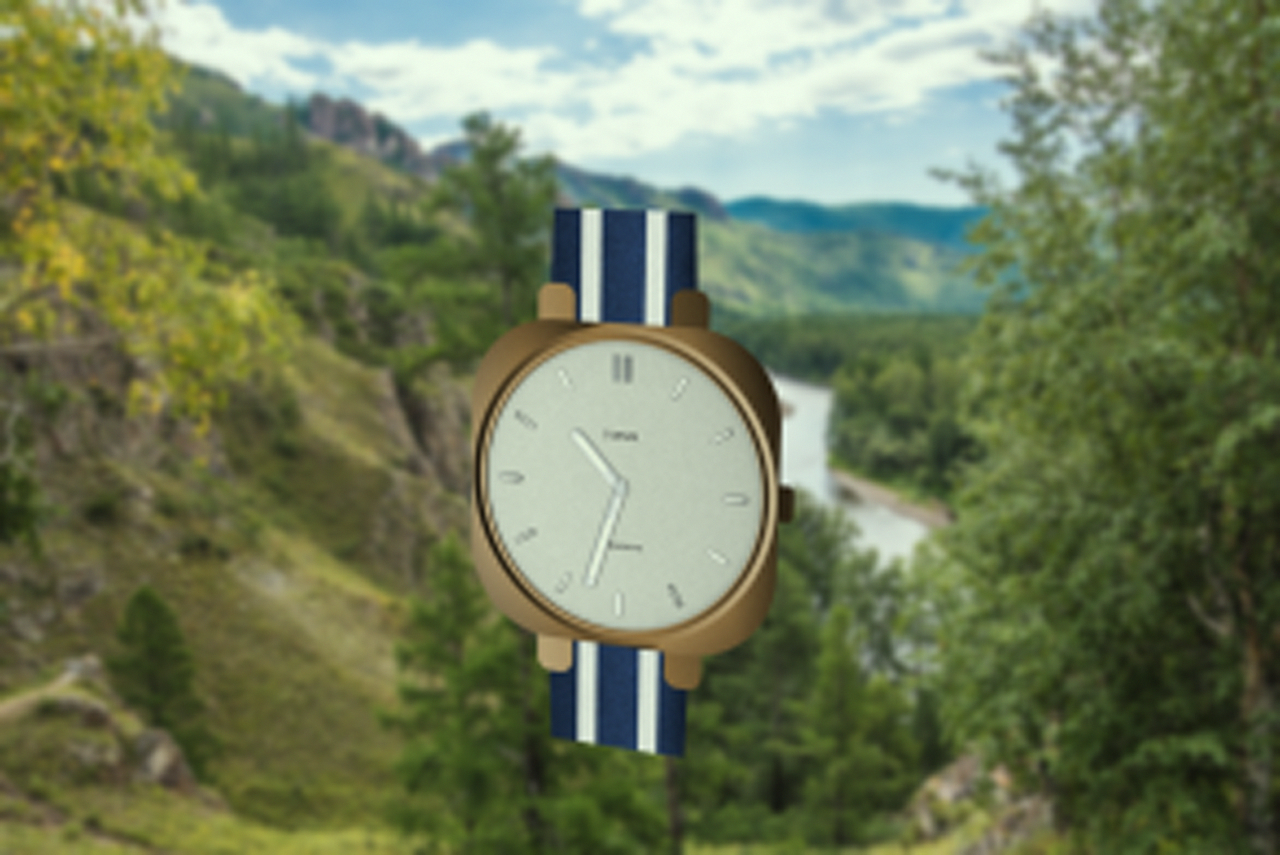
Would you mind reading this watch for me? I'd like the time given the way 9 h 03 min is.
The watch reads 10 h 33 min
